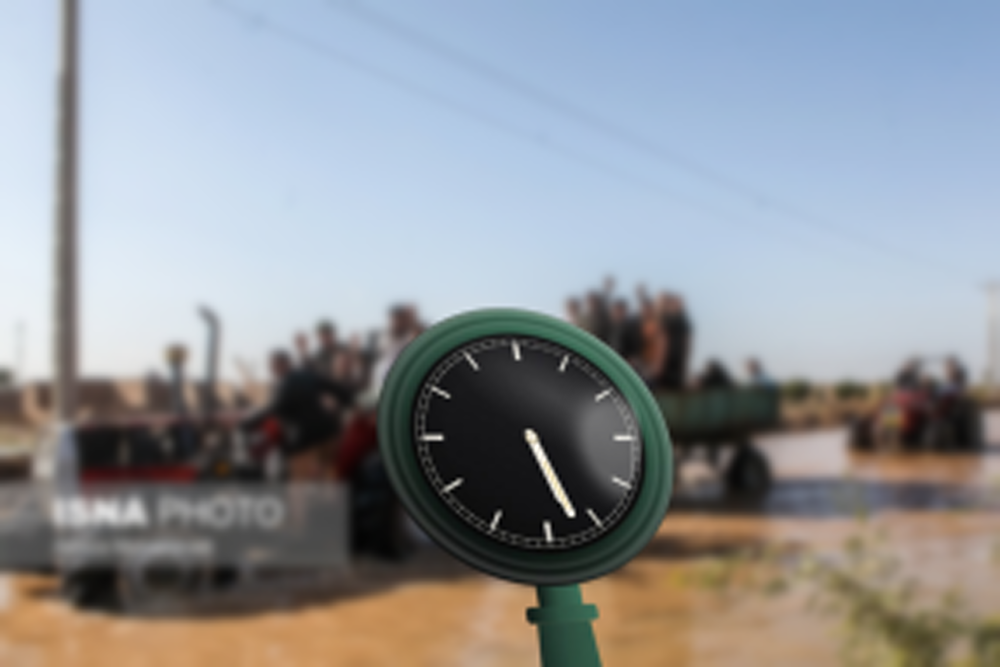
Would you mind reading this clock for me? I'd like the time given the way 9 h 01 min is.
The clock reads 5 h 27 min
